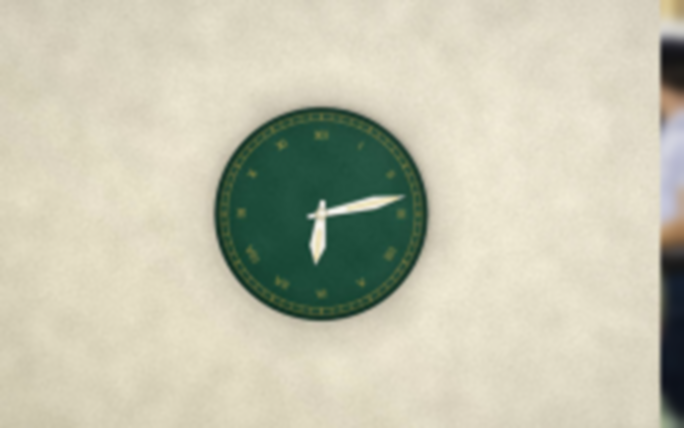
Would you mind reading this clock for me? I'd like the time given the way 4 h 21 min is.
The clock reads 6 h 13 min
